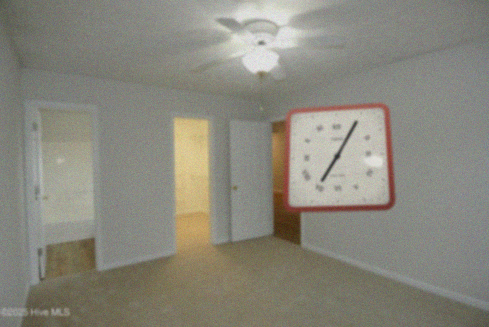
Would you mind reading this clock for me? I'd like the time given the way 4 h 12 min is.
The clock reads 7 h 05 min
